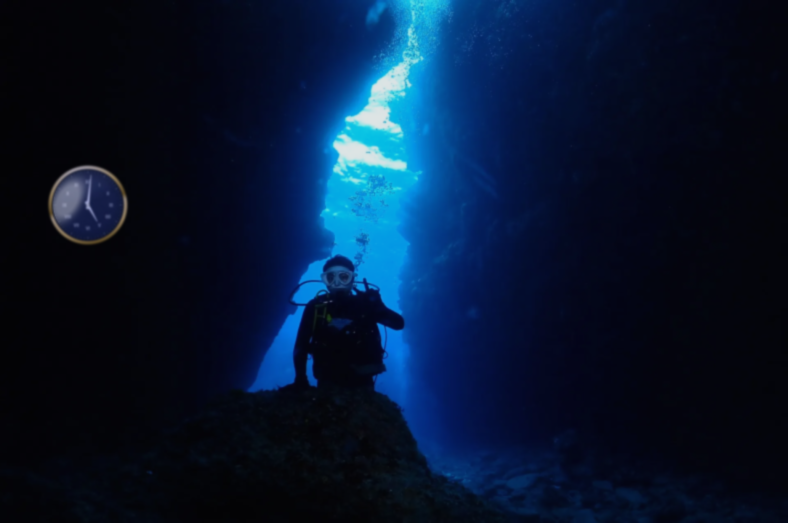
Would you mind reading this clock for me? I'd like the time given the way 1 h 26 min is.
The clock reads 5 h 01 min
